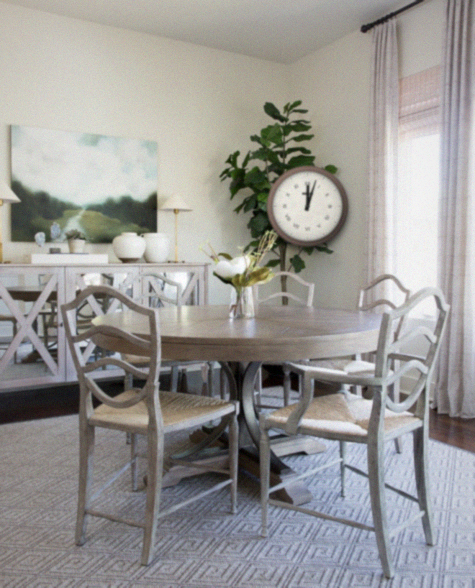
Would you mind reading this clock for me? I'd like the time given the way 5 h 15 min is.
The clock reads 12 h 03 min
